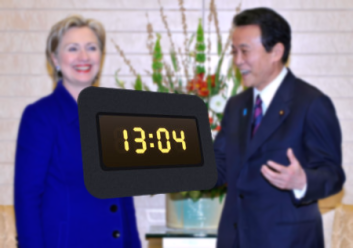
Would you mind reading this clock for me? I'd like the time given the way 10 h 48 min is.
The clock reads 13 h 04 min
